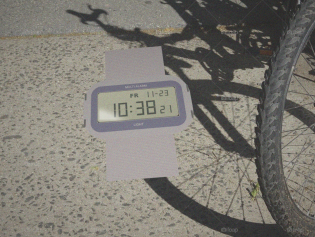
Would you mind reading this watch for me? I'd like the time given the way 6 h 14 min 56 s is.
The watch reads 10 h 38 min 21 s
